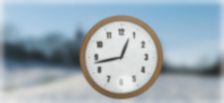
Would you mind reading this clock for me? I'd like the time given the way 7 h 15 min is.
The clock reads 12 h 43 min
